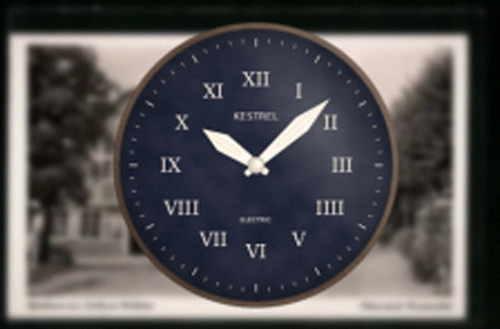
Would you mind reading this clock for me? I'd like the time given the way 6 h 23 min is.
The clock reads 10 h 08 min
